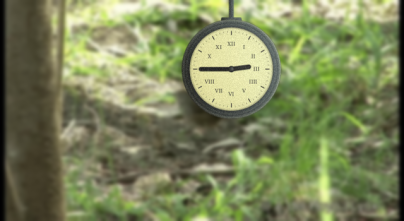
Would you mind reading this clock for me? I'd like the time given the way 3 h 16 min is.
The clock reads 2 h 45 min
